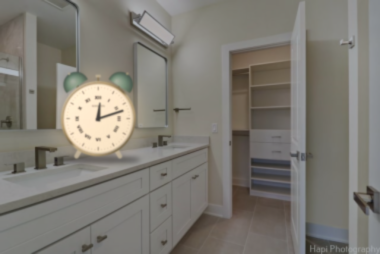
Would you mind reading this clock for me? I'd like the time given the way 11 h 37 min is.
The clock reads 12 h 12 min
